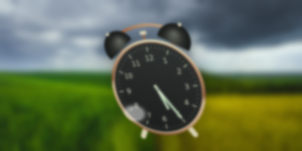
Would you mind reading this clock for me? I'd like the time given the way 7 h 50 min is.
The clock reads 5 h 25 min
